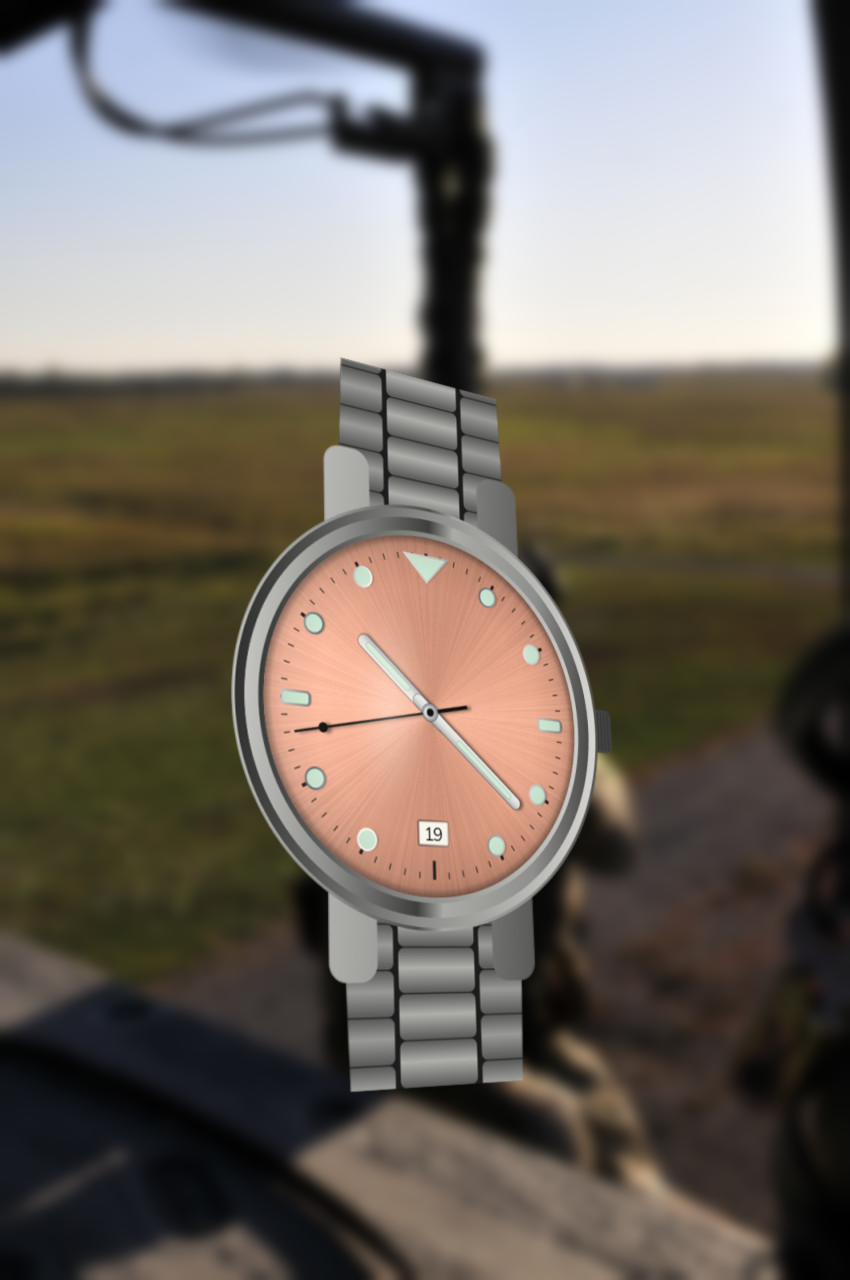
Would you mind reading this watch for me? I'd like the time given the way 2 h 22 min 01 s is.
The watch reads 10 h 21 min 43 s
